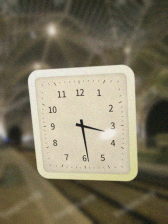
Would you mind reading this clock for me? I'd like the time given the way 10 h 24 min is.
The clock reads 3 h 29 min
